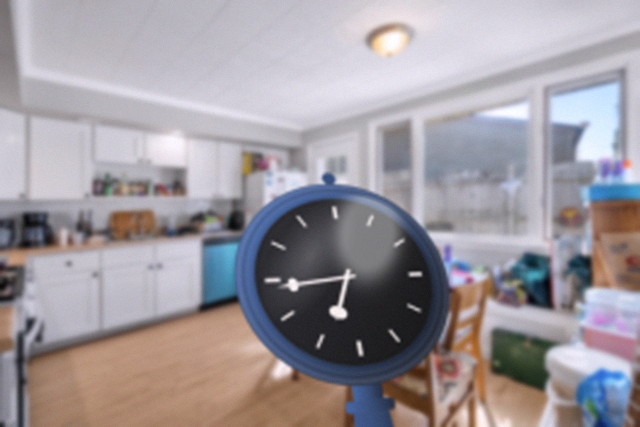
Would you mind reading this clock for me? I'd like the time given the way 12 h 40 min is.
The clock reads 6 h 44 min
